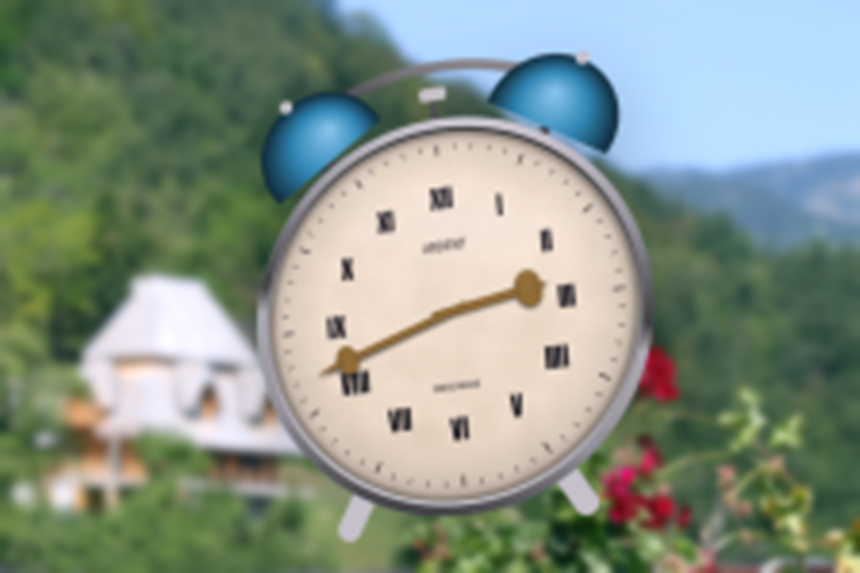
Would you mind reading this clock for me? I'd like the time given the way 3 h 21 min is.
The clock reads 2 h 42 min
